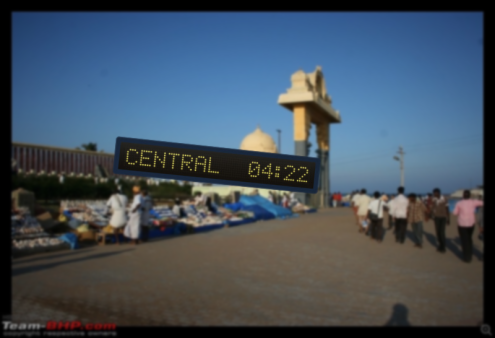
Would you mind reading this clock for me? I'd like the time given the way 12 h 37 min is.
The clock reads 4 h 22 min
